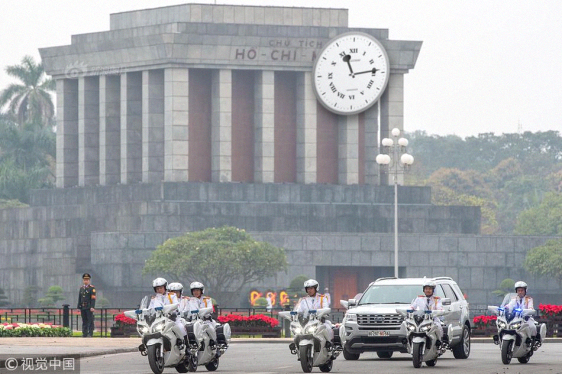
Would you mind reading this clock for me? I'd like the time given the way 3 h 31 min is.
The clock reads 11 h 14 min
